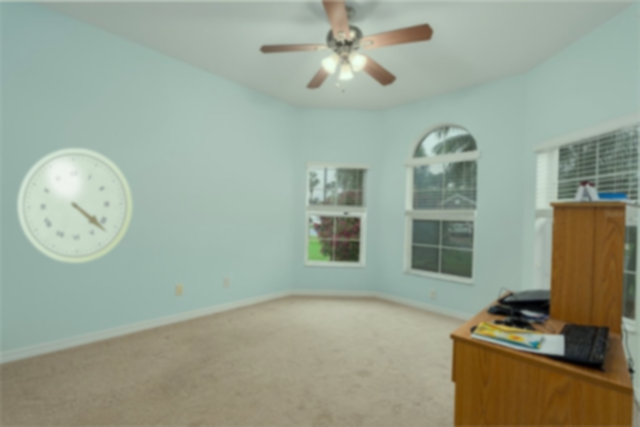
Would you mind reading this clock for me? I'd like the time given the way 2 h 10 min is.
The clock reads 4 h 22 min
